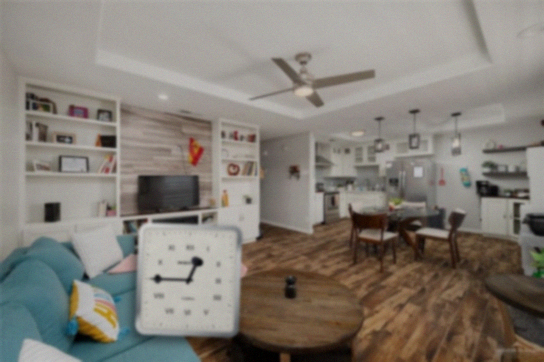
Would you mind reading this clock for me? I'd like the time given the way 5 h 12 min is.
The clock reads 12 h 45 min
